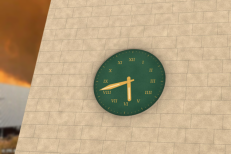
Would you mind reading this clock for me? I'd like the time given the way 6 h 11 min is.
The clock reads 5 h 42 min
